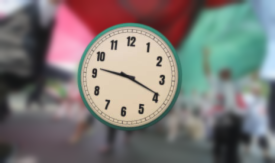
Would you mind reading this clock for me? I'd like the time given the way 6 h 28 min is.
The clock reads 9 h 19 min
